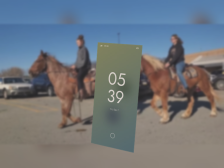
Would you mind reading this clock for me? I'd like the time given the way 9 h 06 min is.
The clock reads 5 h 39 min
